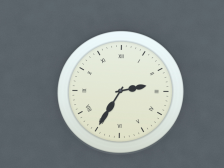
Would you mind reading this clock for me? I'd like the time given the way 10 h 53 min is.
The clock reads 2 h 35 min
